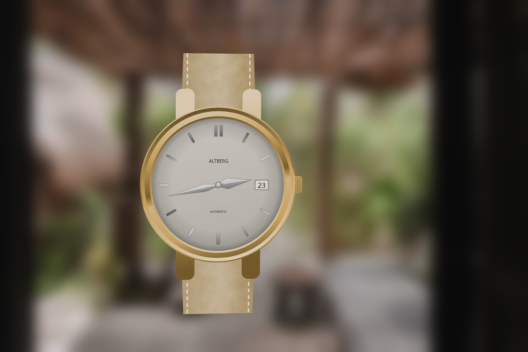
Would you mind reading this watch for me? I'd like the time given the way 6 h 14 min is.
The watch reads 2 h 43 min
